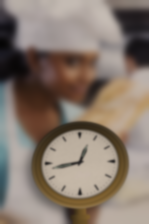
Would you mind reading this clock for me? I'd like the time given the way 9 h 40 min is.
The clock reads 12 h 43 min
